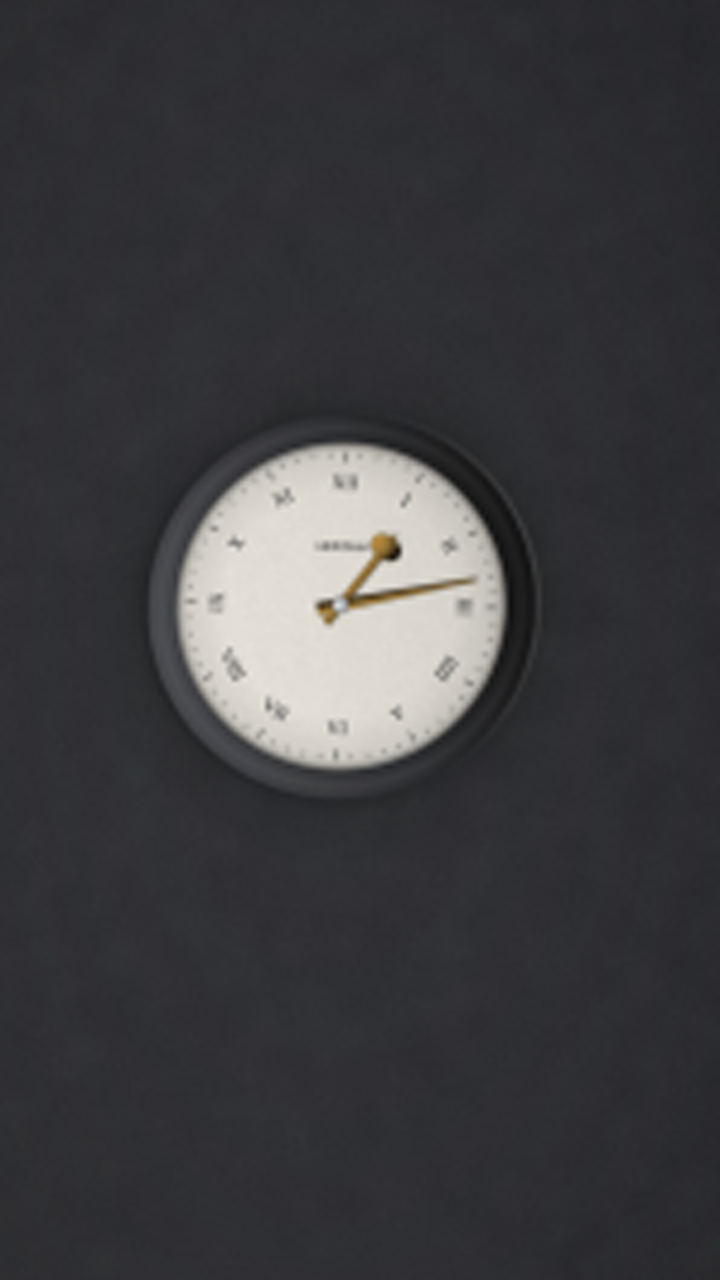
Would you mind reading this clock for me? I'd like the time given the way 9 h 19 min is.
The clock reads 1 h 13 min
